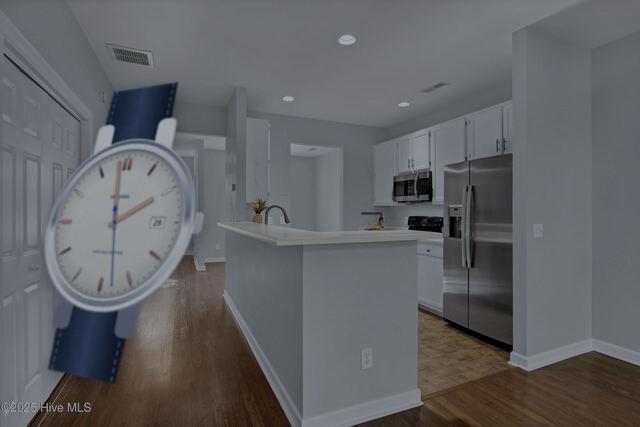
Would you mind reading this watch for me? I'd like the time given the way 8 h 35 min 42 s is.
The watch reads 1 h 58 min 28 s
